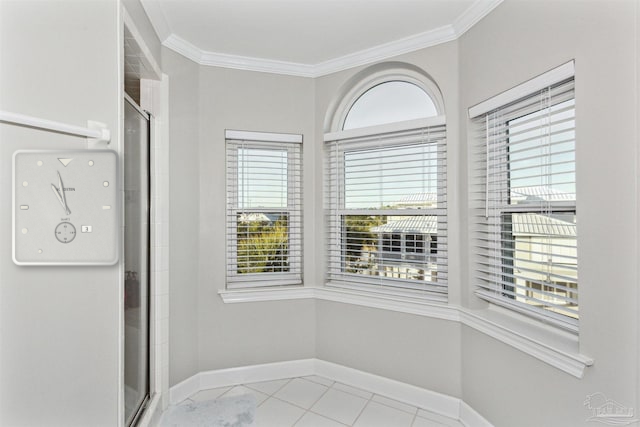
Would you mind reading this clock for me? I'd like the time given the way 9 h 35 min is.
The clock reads 10 h 58 min
